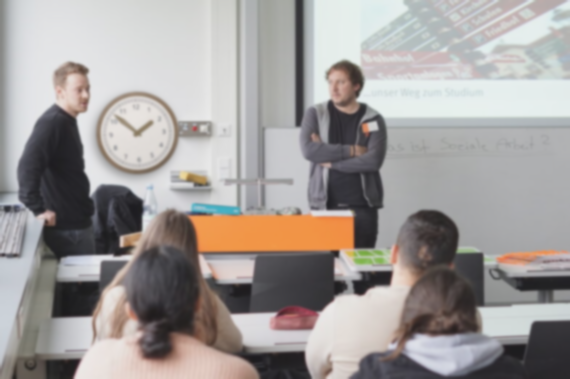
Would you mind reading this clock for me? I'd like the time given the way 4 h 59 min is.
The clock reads 1 h 52 min
